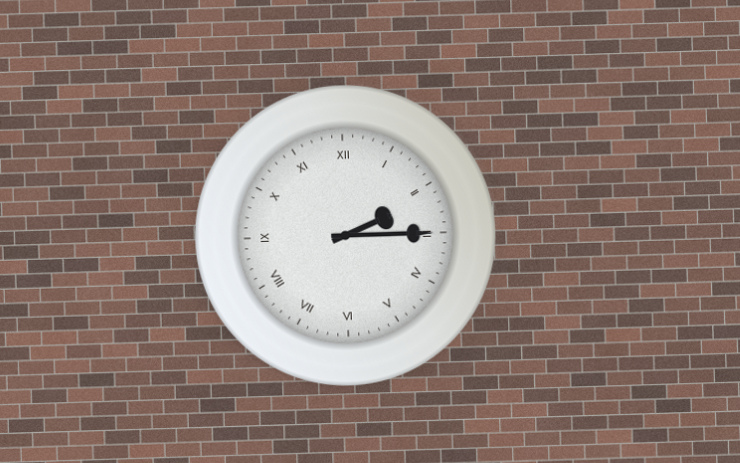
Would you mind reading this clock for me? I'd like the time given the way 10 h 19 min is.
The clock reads 2 h 15 min
